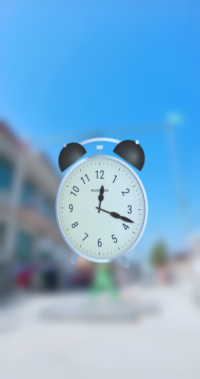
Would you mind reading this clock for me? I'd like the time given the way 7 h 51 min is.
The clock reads 12 h 18 min
